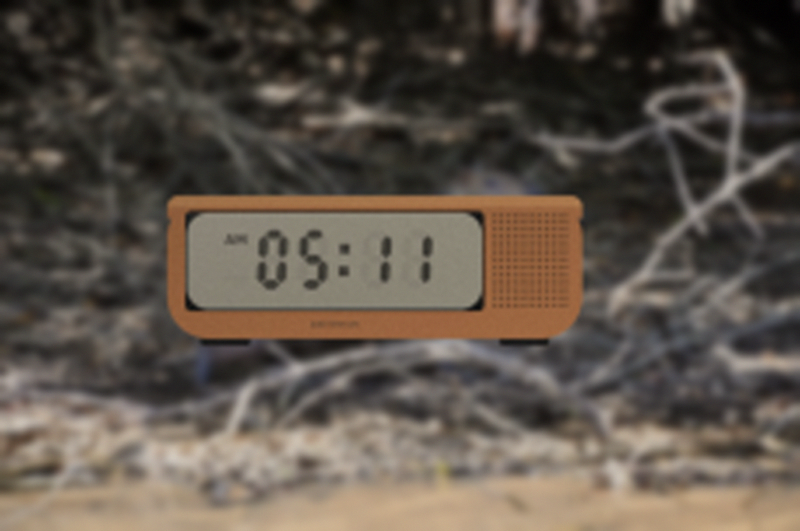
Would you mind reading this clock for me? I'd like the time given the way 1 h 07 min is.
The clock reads 5 h 11 min
